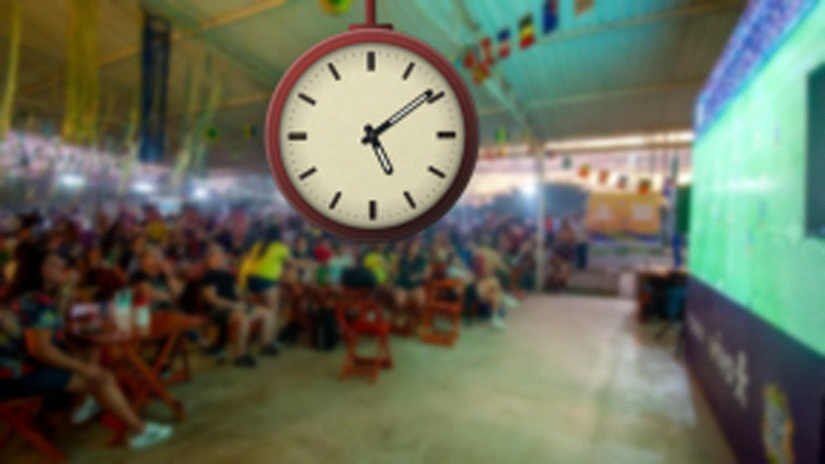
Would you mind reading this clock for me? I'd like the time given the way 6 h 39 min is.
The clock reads 5 h 09 min
